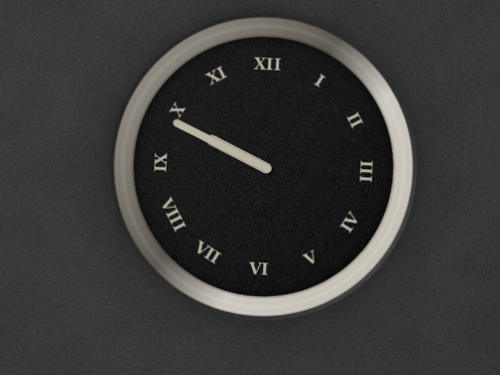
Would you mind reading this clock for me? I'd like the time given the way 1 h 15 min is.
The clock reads 9 h 49 min
